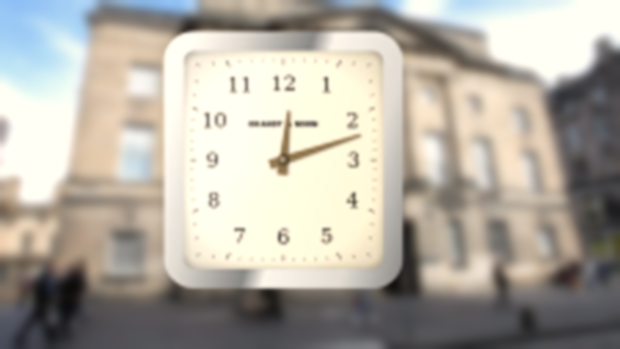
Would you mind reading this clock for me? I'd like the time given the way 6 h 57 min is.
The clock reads 12 h 12 min
